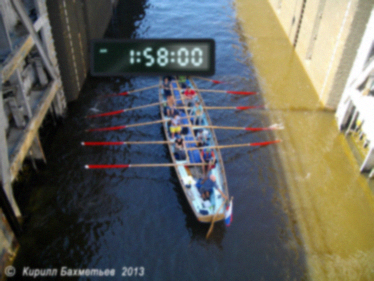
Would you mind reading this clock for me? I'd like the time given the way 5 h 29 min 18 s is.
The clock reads 1 h 58 min 00 s
